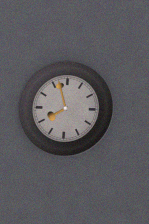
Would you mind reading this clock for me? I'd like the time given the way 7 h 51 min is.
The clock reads 7 h 57 min
